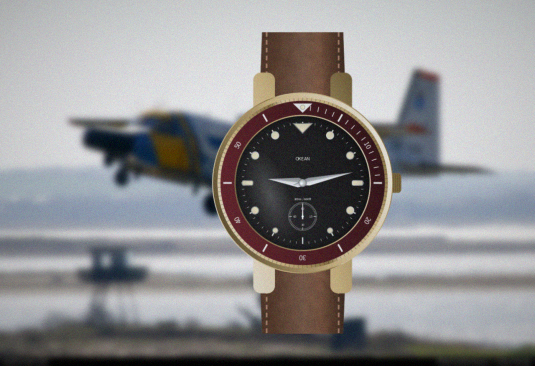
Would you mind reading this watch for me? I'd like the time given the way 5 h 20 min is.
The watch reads 9 h 13 min
